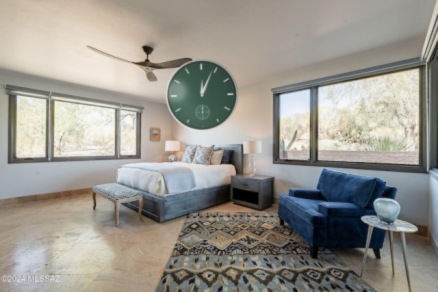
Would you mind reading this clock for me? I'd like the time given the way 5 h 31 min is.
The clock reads 12 h 04 min
